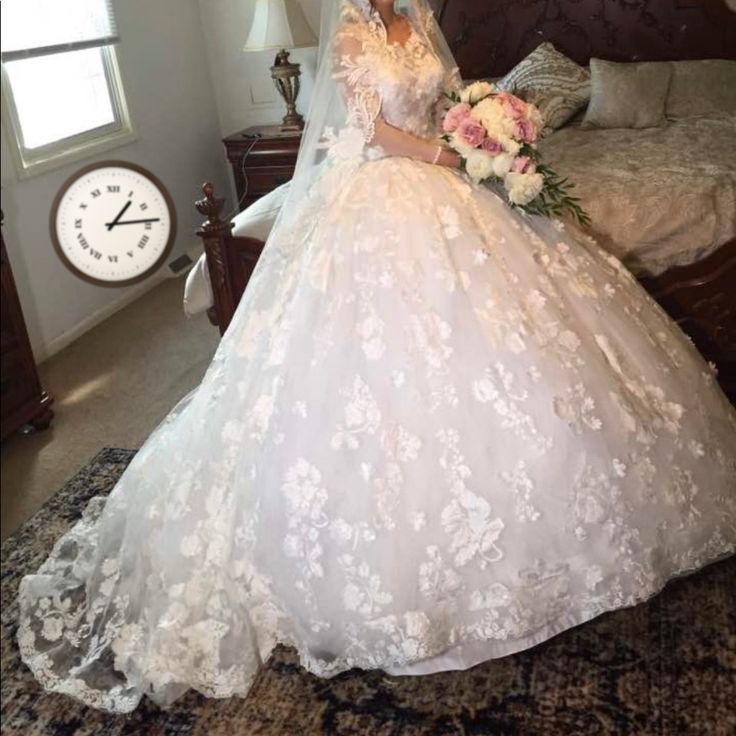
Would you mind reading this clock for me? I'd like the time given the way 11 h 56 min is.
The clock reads 1 h 14 min
